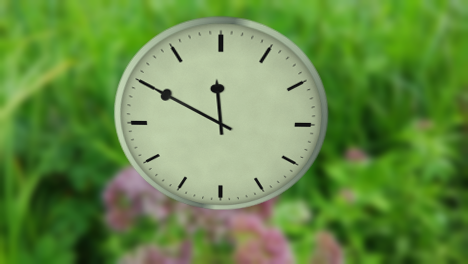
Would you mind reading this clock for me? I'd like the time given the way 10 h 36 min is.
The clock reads 11 h 50 min
